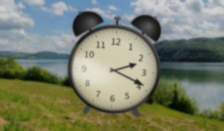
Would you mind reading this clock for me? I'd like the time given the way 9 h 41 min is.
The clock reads 2 h 19 min
